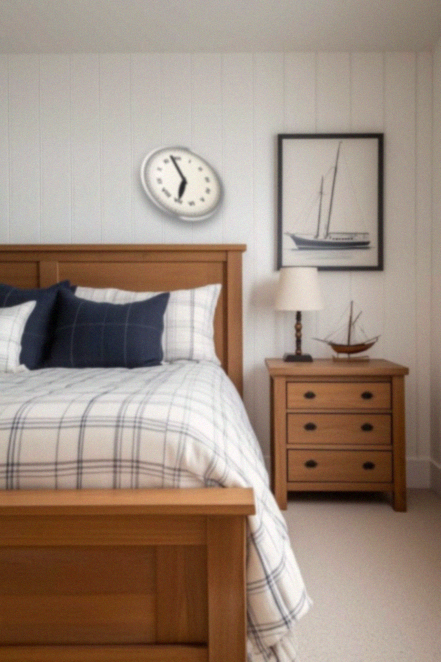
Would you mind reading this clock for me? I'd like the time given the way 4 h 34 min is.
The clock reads 6 h 58 min
